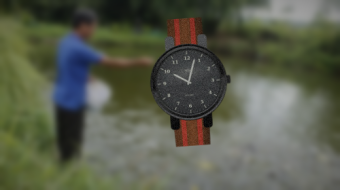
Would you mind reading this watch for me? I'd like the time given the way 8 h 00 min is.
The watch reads 10 h 03 min
